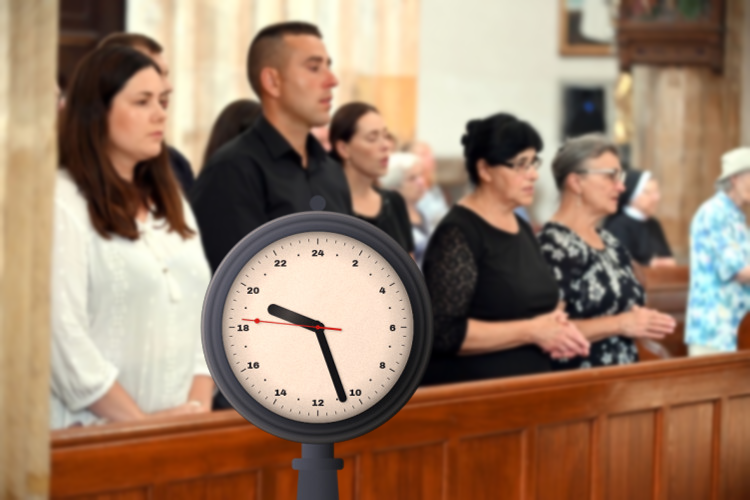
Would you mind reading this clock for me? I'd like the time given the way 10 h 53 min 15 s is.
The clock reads 19 h 26 min 46 s
